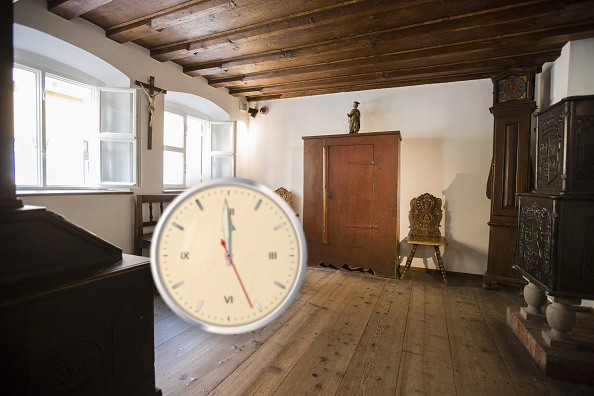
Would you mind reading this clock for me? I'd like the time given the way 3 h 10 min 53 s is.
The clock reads 11 h 59 min 26 s
